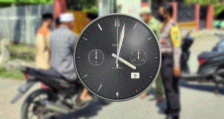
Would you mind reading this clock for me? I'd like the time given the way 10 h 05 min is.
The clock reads 4 h 02 min
